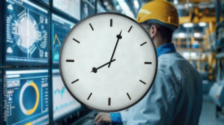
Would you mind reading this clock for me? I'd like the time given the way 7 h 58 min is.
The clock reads 8 h 03 min
